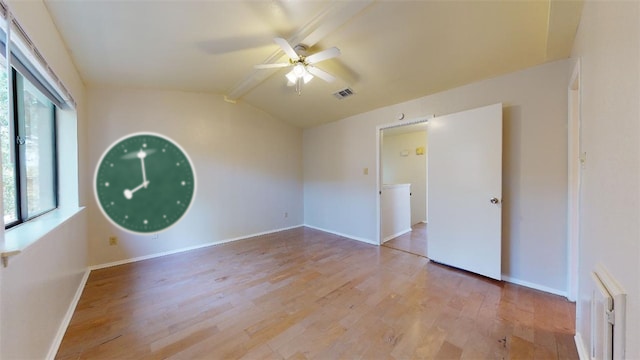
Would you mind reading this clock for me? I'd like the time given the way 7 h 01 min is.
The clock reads 7 h 59 min
